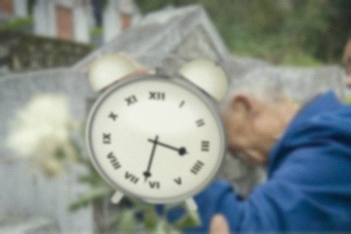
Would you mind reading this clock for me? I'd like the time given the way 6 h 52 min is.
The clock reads 3 h 32 min
